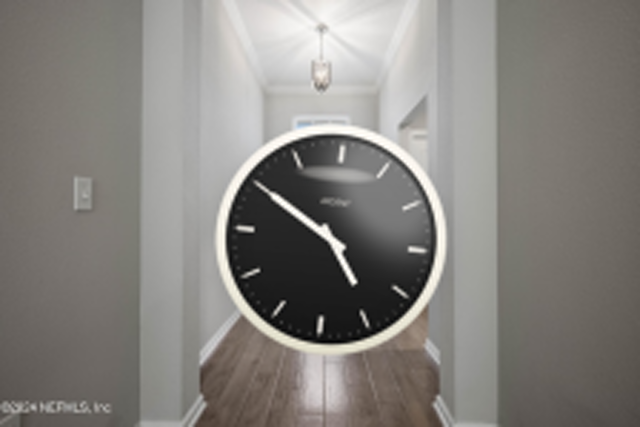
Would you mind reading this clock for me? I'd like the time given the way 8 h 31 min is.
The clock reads 4 h 50 min
